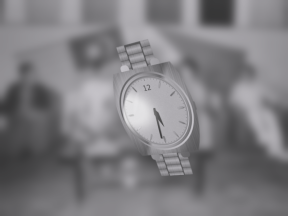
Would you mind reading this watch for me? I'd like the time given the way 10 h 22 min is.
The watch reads 5 h 31 min
